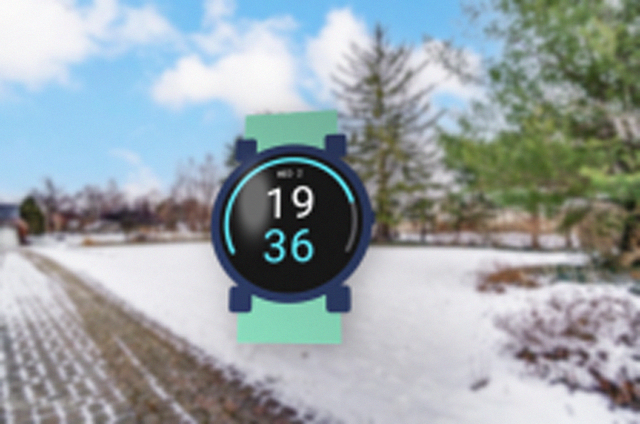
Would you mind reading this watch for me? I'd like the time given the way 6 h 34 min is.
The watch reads 19 h 36 min
